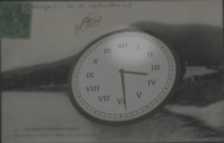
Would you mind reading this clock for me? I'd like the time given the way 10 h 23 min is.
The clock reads 3 h 29 min
